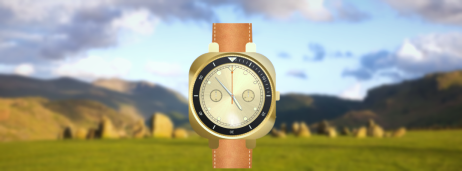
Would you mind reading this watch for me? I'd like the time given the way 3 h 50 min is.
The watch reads 4 h 53 min
